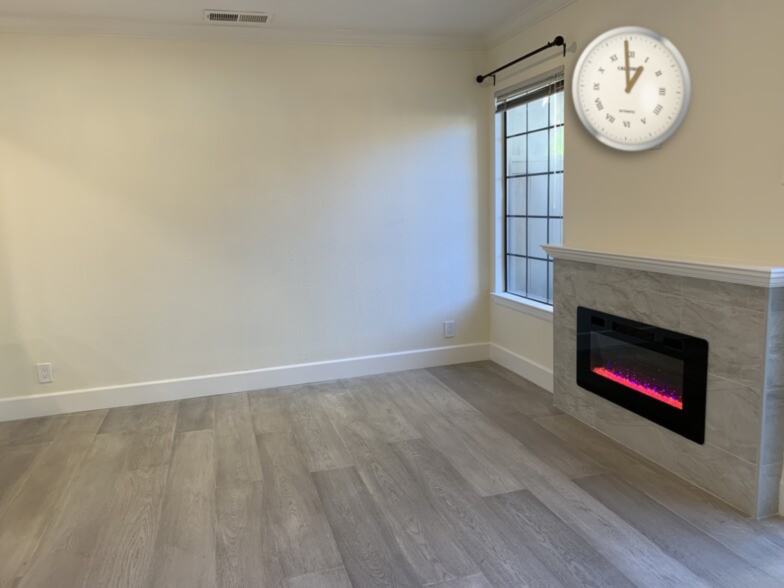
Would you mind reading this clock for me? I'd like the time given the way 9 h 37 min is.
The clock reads 12 h 59 min
